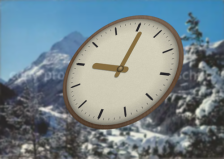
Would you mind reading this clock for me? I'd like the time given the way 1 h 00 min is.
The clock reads 9 h 01 min
